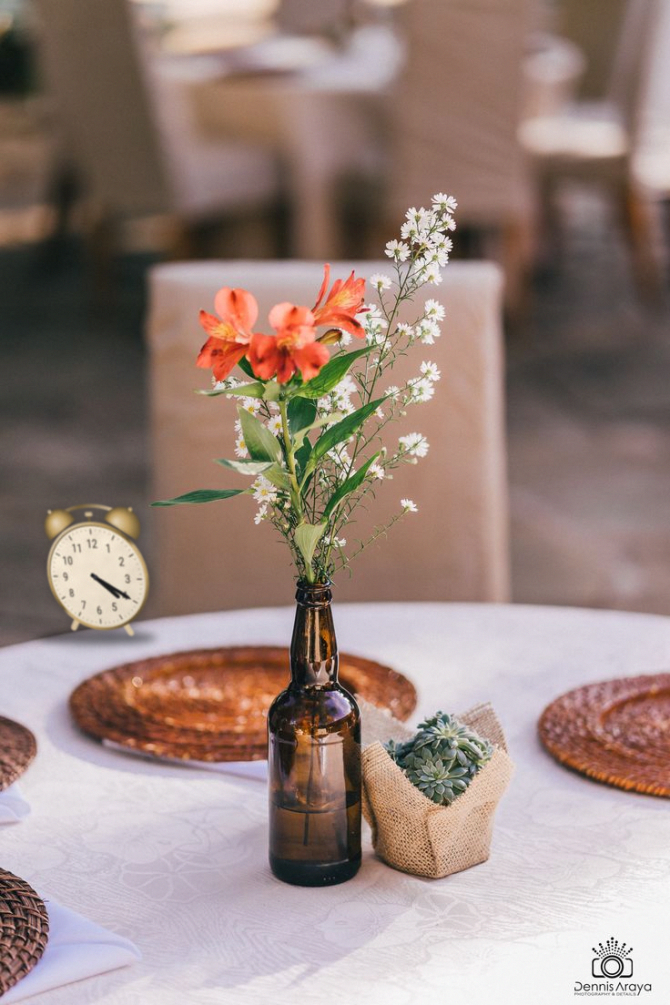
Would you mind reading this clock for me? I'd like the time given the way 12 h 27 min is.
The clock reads 4 h 20 min
